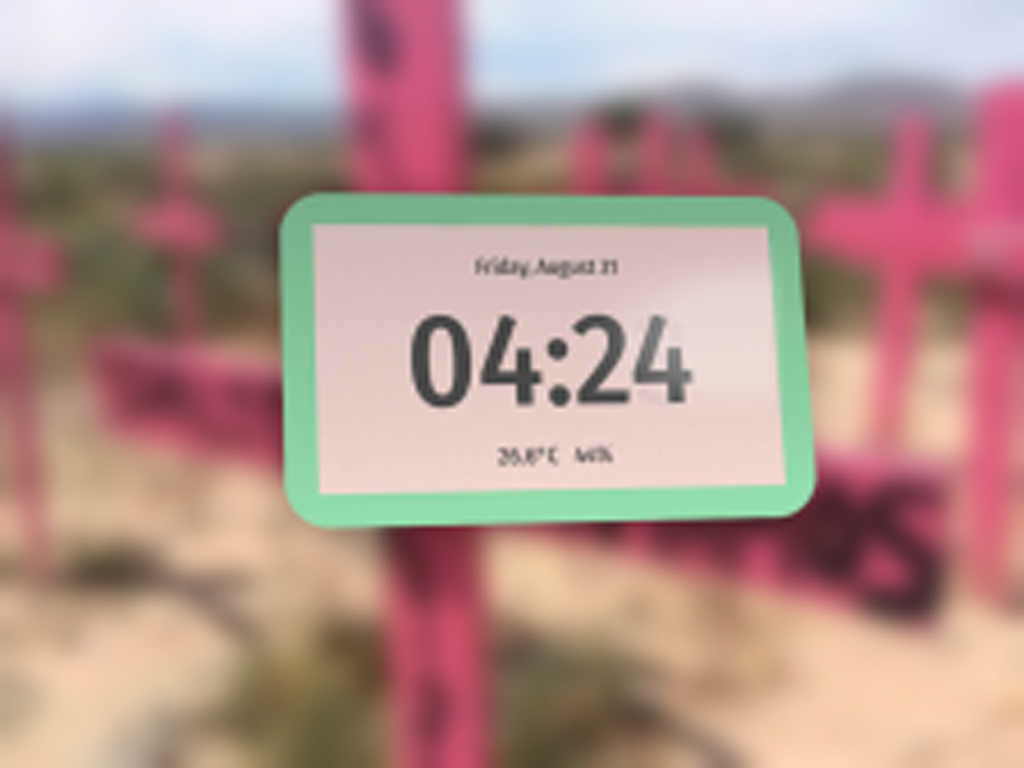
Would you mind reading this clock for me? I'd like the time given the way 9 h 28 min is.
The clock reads 4 h 24 min
